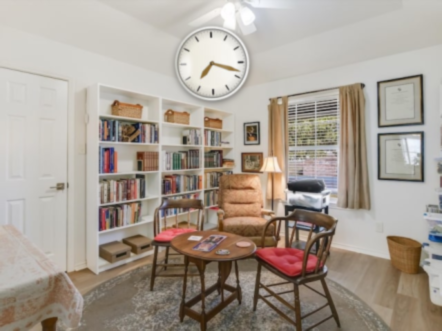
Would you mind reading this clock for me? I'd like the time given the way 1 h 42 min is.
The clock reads 7 h 18 min
